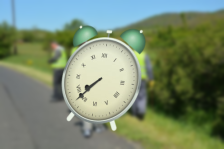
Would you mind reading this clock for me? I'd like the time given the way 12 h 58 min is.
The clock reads 7 h 37 min
